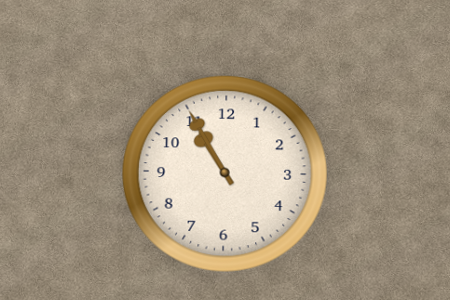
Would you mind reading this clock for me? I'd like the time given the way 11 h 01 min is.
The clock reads 10 h 55 min
